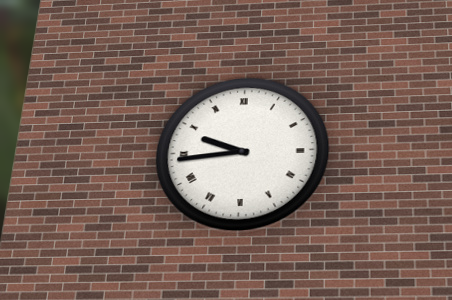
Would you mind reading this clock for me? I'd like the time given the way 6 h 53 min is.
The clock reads 9 h 44 min
